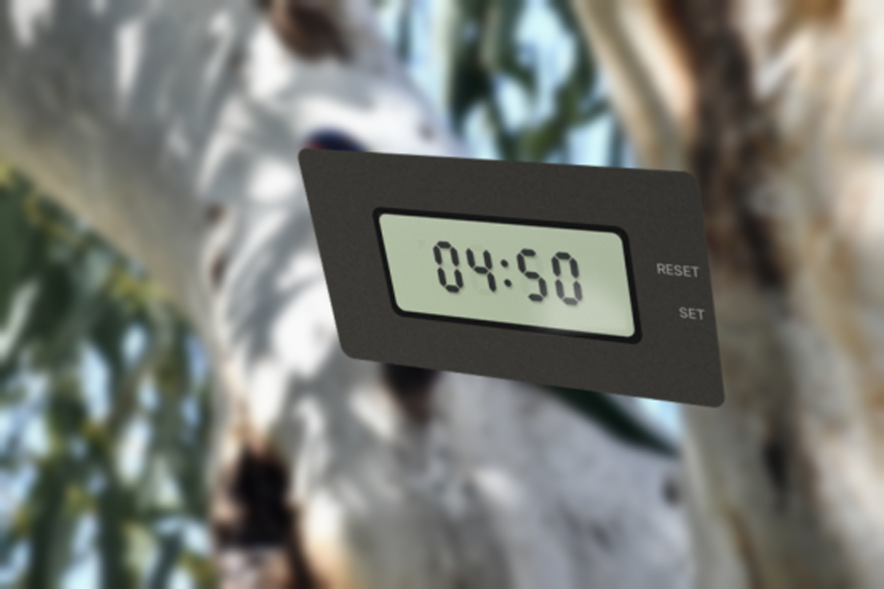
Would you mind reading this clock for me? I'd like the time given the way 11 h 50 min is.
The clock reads 4 h 50 min
